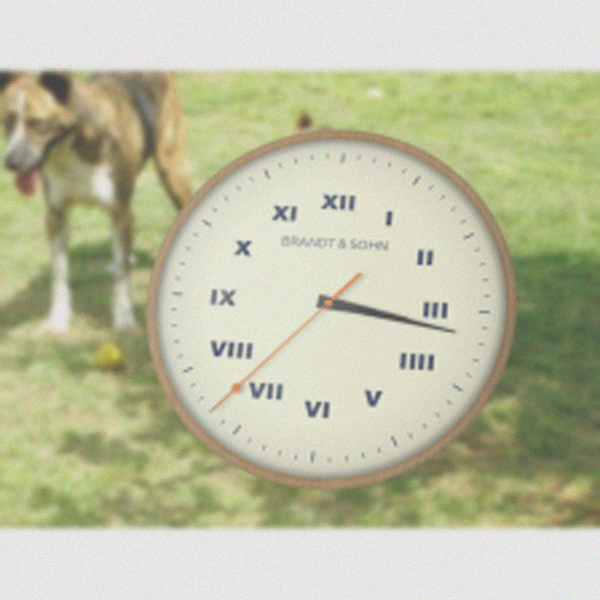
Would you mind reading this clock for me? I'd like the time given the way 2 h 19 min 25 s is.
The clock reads 3 h 16 min 37 s
